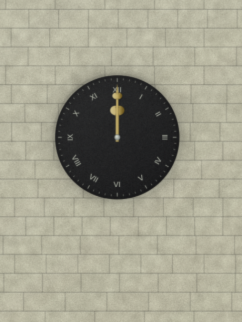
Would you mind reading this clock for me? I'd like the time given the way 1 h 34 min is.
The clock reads 12 h 00 min
